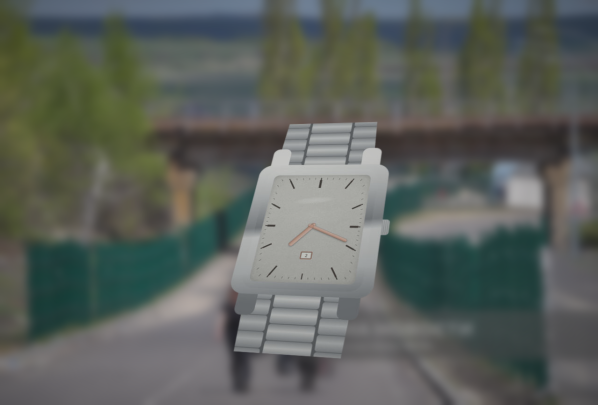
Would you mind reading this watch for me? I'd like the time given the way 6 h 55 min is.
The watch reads 7 h 19 min
